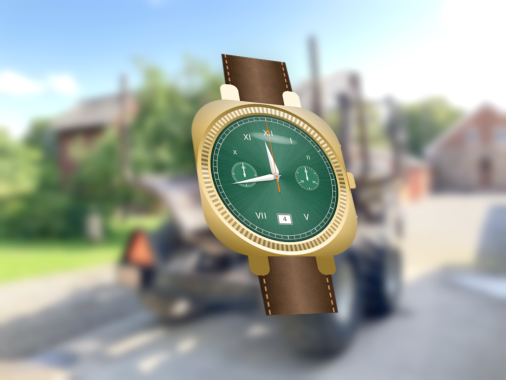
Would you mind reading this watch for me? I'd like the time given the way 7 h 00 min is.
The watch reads 11 h 43 min
